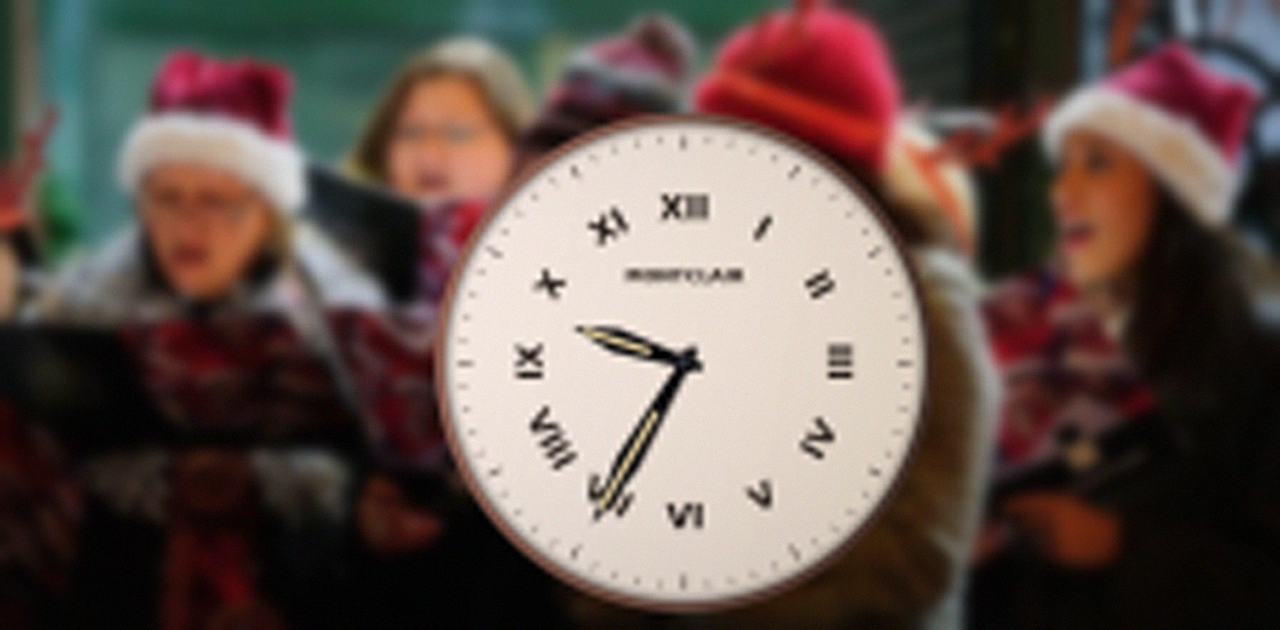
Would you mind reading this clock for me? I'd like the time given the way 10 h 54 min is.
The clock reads 9 h 35 min
